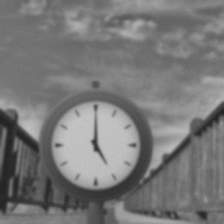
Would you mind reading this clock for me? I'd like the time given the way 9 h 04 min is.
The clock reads 5 h 00 min
